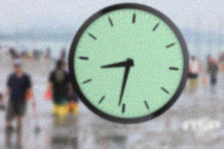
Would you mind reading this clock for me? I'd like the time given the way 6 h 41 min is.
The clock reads 8 h 31 min
